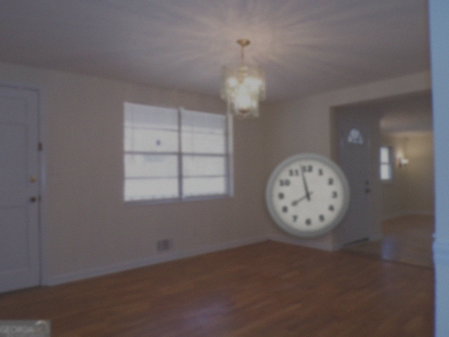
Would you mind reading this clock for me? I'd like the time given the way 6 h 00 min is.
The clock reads 7 h 58 min
